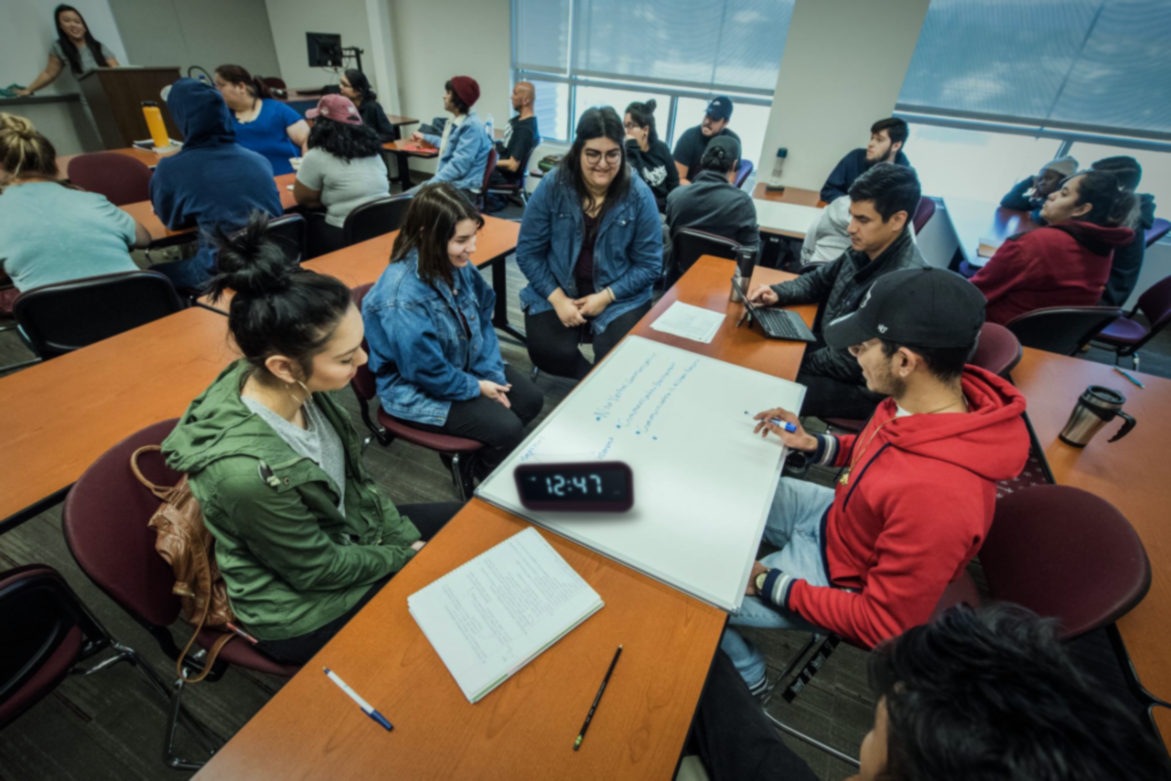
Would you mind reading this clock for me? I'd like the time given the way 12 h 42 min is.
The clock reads 12 h 47 min
